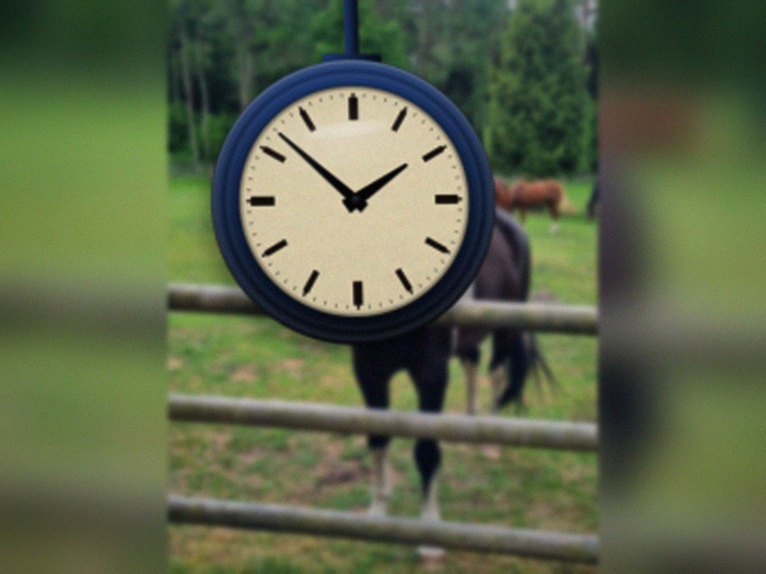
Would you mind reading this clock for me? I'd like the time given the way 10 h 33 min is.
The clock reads 1 h 52 min
